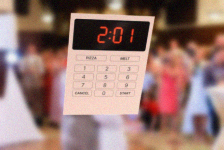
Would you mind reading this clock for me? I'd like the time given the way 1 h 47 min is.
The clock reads 2 h 01 min
